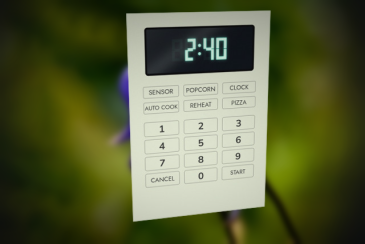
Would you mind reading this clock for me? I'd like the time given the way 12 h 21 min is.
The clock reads 2 h 40 min
